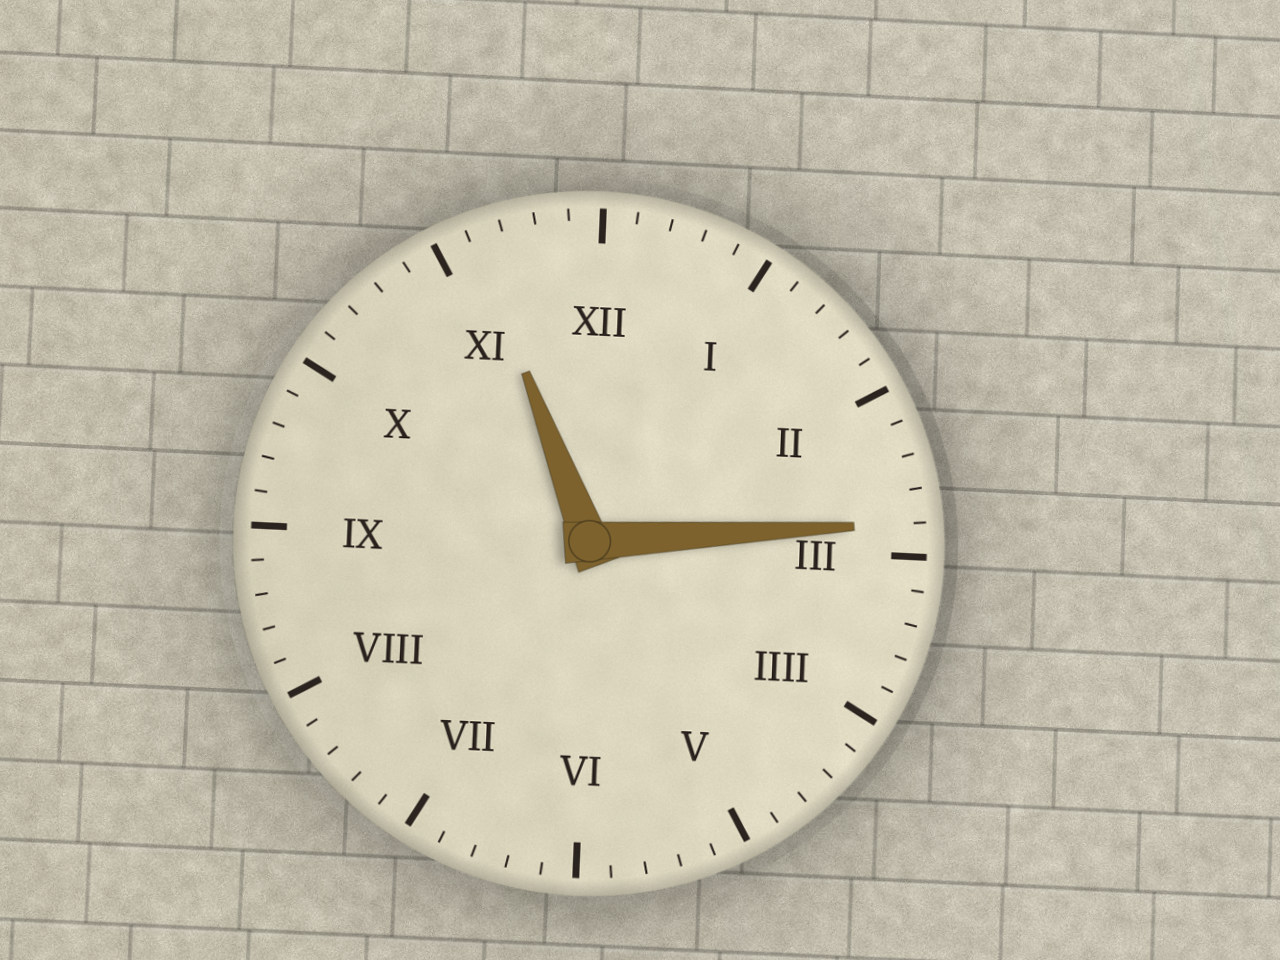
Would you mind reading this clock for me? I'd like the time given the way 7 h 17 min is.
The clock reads 11 h 14 min
